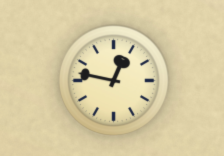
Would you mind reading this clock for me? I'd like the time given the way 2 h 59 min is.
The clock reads 12 h 47 min
